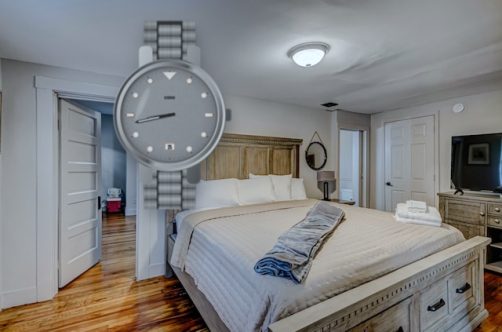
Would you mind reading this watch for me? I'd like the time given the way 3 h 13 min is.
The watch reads 8 h 43 min
